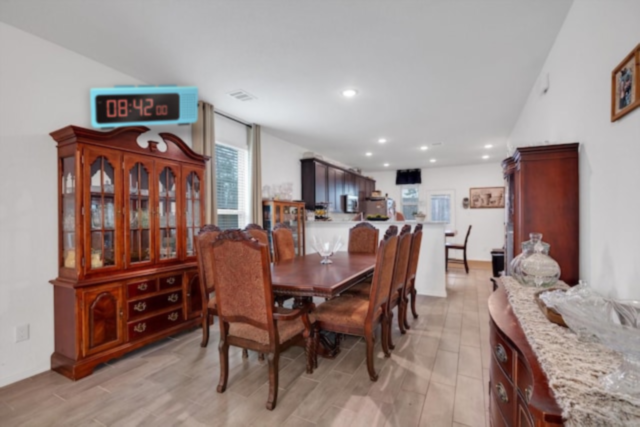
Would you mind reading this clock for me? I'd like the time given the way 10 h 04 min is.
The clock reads 8 h 42 min
